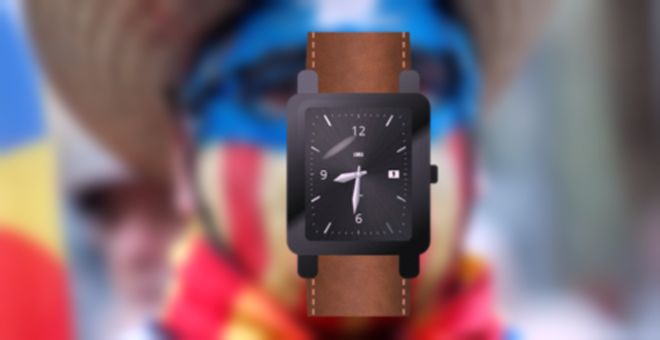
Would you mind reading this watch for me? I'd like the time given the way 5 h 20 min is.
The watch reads 8 h 31 min
